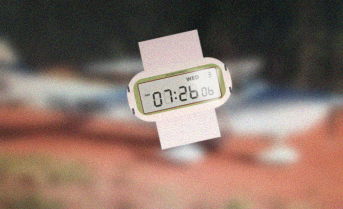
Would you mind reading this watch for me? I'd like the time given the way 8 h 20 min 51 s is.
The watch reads 7 h 26 min 06 s
